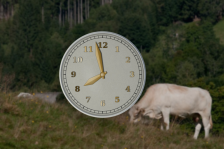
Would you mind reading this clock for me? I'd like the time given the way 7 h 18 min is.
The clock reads 7 h 58 min
